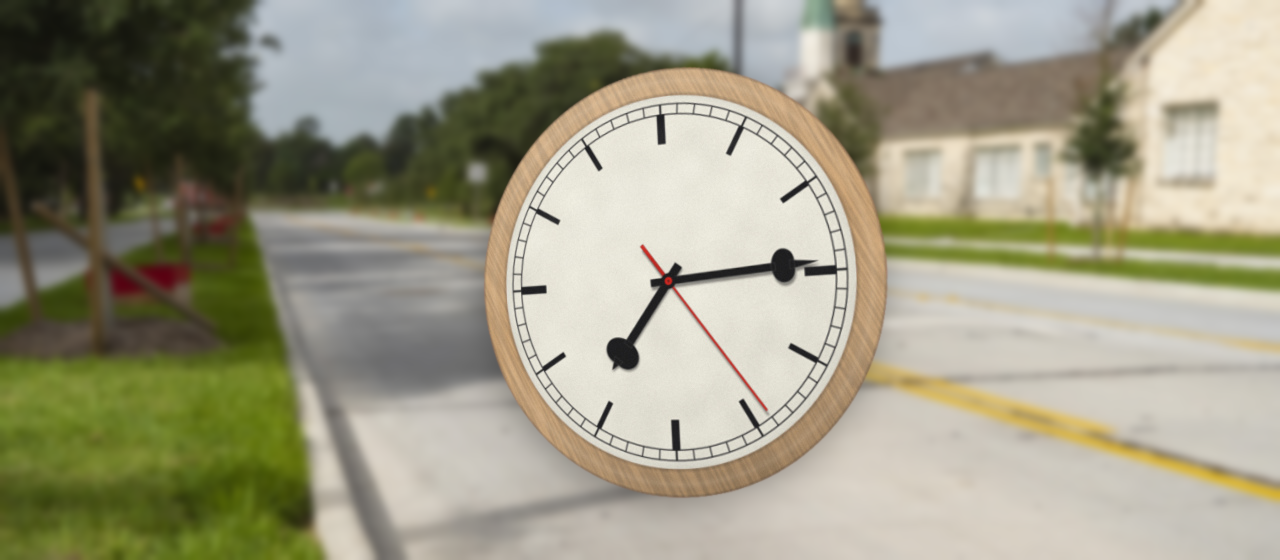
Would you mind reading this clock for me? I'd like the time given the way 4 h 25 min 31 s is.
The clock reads 7 h 14 min 24 s
